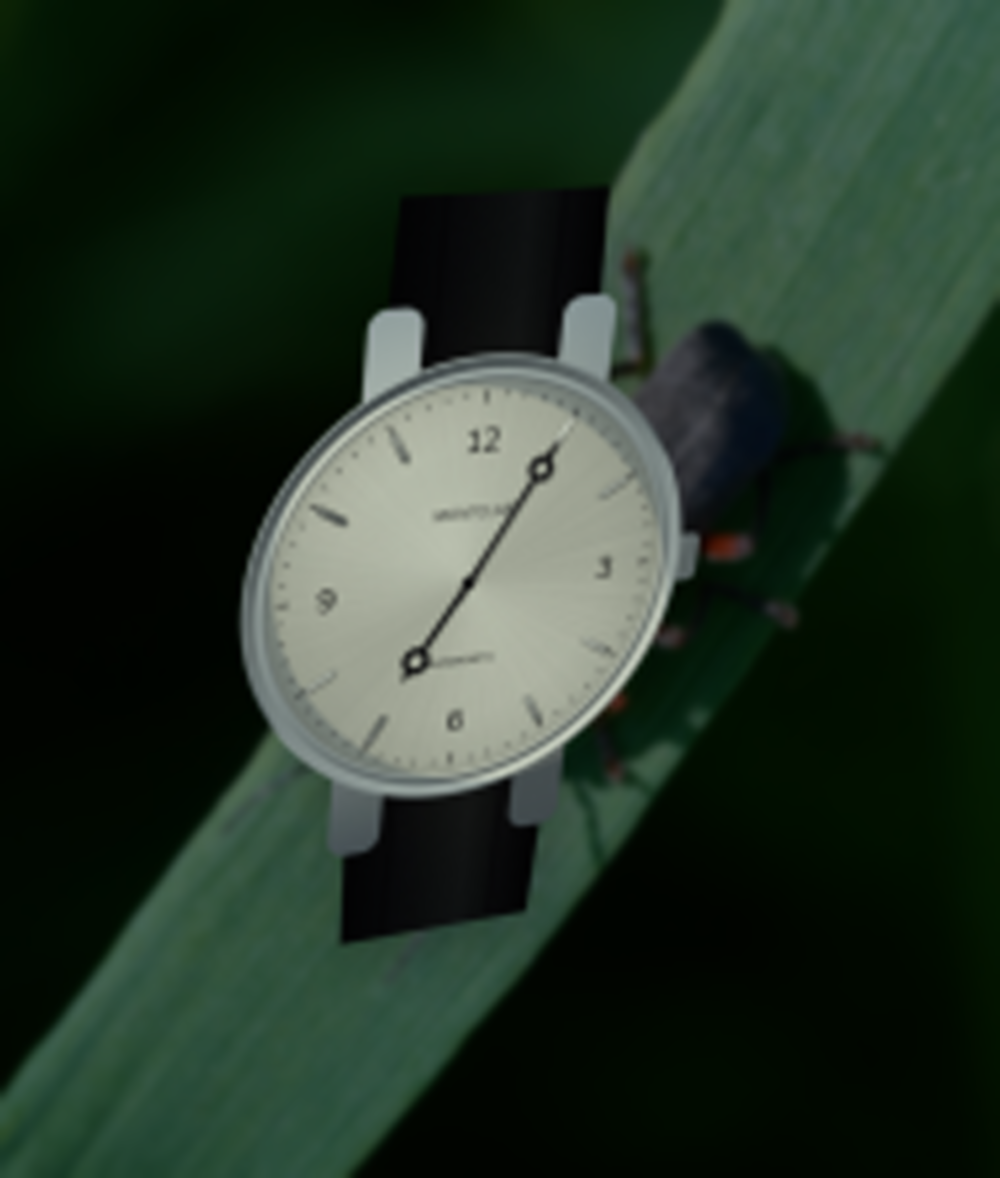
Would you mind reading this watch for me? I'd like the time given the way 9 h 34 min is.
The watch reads 7 h 05 min
